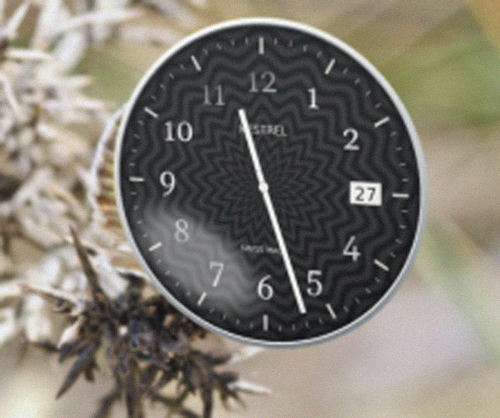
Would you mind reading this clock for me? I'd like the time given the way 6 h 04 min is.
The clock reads 11 h 27 min
